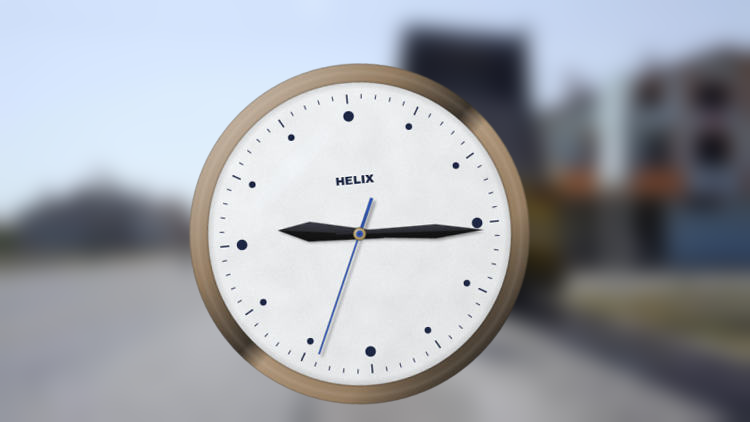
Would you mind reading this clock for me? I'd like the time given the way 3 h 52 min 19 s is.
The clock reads 9 h 15 min 34 s
